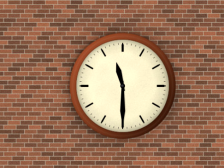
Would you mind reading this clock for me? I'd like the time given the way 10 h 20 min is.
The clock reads 11 h 30 min
